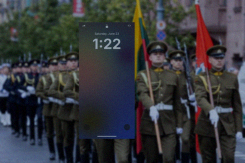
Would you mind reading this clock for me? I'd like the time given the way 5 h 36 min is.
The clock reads 1 h 22 min
